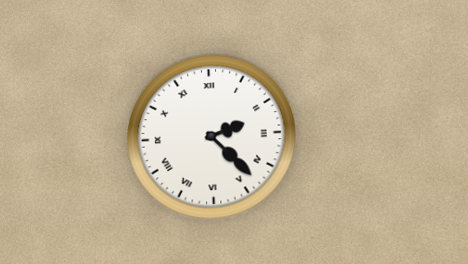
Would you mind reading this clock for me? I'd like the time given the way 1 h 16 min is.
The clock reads 2 h 23 min
